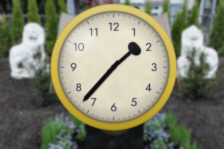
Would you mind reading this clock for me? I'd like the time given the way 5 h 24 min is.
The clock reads 1 h 37 min
